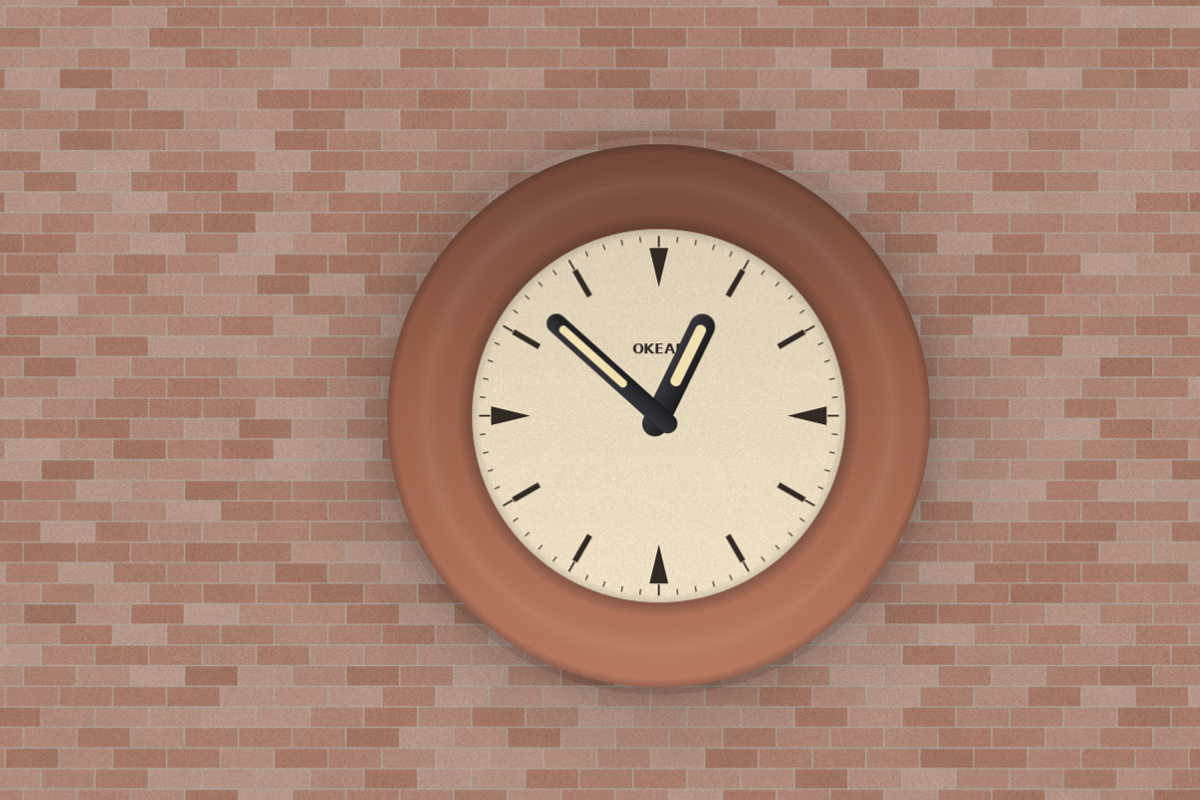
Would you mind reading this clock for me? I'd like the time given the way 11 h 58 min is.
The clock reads 12 h 52 min
